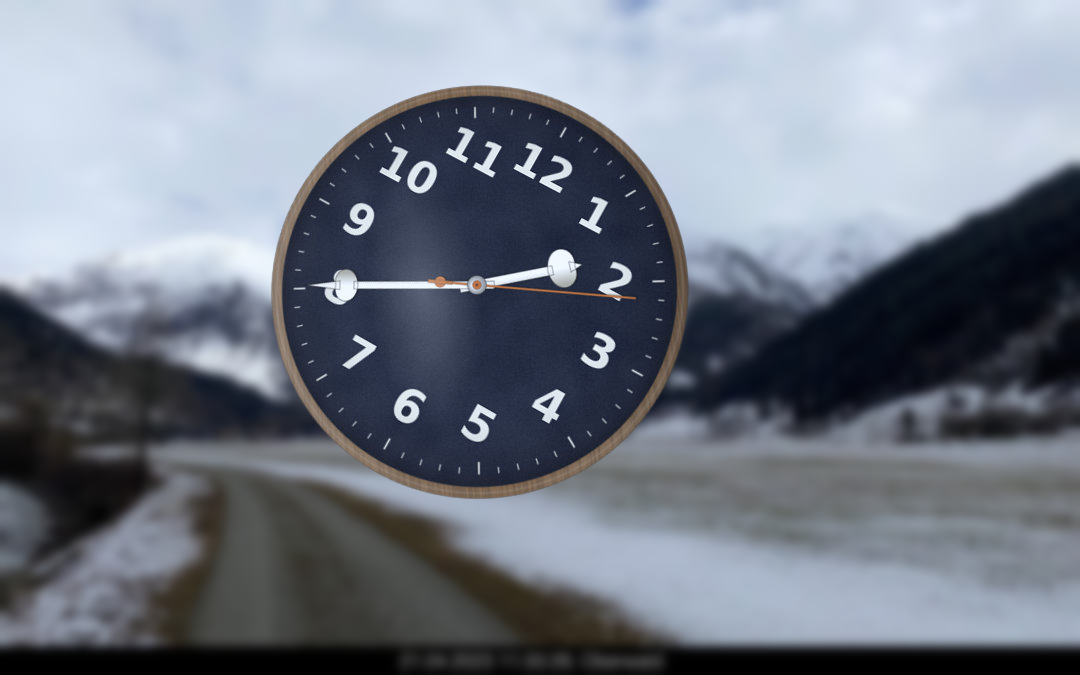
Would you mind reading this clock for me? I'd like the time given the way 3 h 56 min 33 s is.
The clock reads 1 h 40 min 11 s
